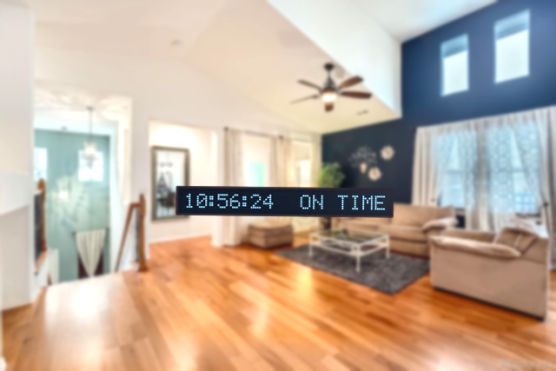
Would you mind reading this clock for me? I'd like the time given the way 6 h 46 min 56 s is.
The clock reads 10 h 56 min 24 s
